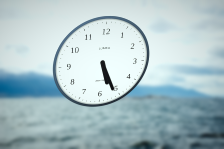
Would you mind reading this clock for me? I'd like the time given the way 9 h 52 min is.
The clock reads 5 h 26 min
